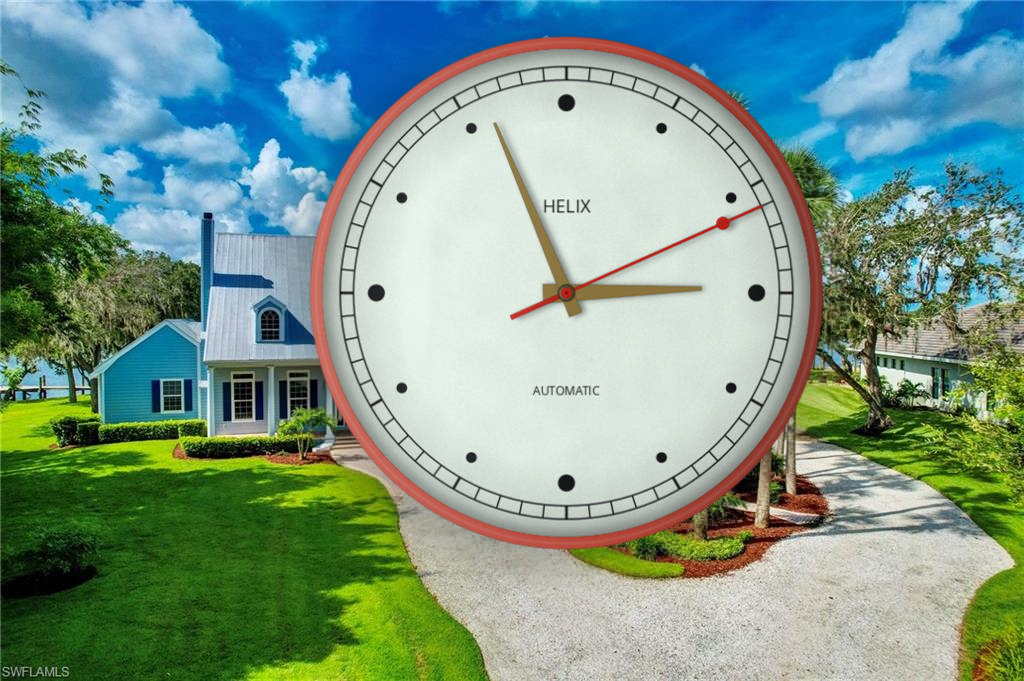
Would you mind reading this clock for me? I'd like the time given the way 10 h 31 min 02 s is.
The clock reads 2 h 56 min 11 s
